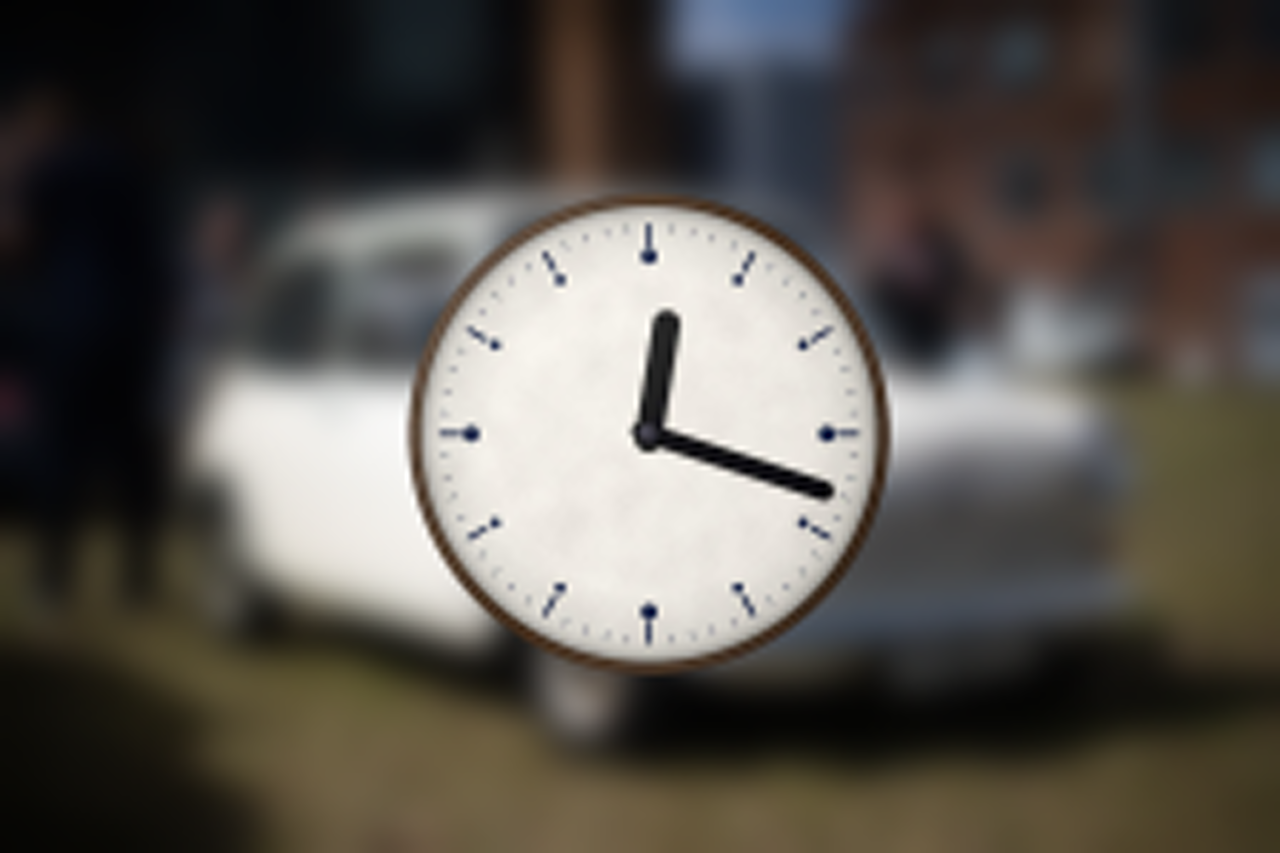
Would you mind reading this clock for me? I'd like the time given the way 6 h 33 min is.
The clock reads 12 h 18 min
